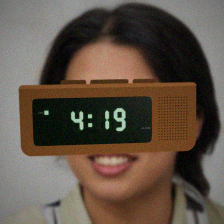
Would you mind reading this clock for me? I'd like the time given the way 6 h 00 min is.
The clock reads 4 h 19 min
